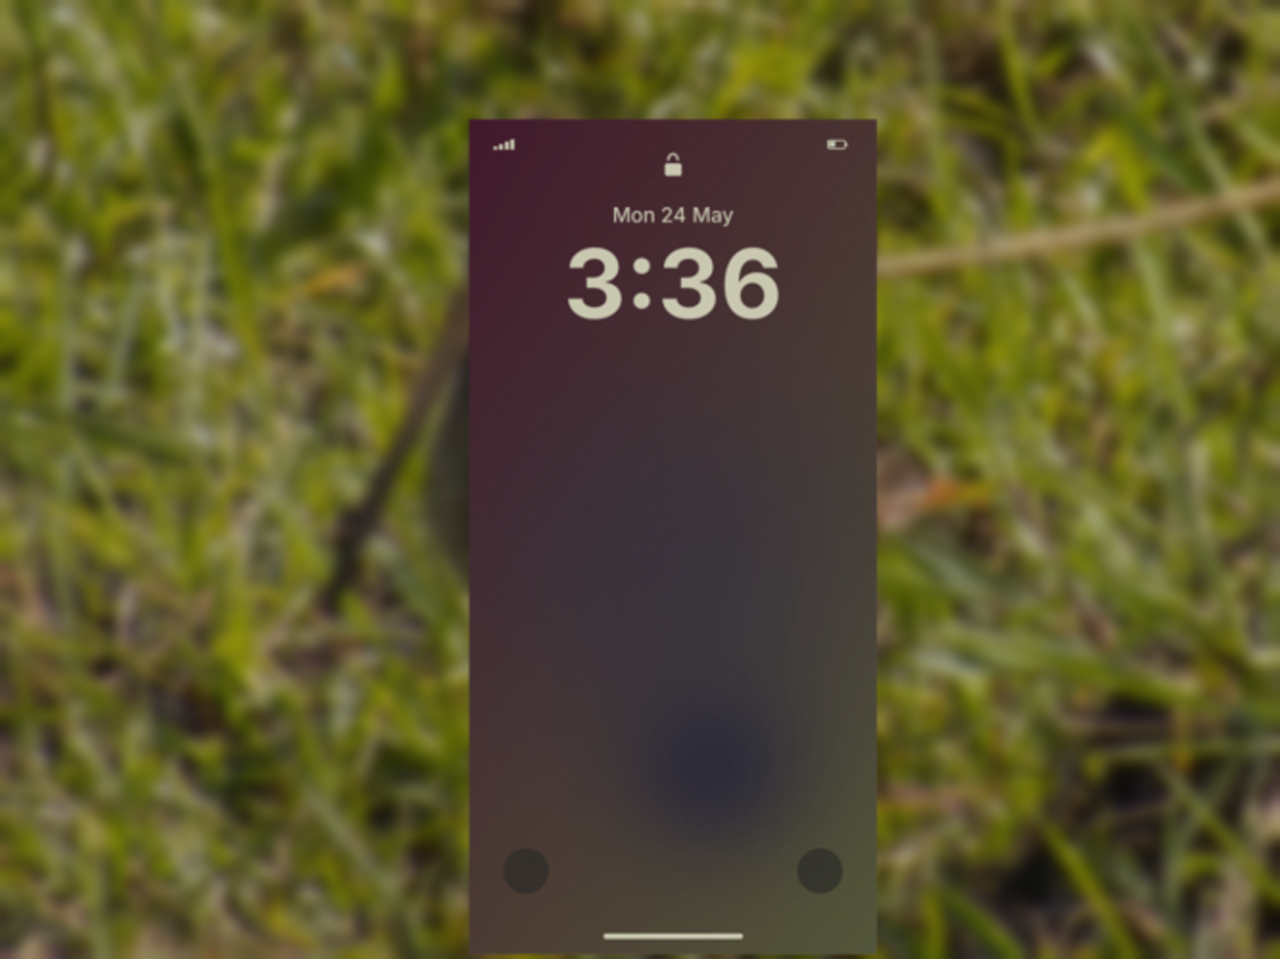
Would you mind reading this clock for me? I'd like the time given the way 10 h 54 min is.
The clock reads 3 h 36 min
